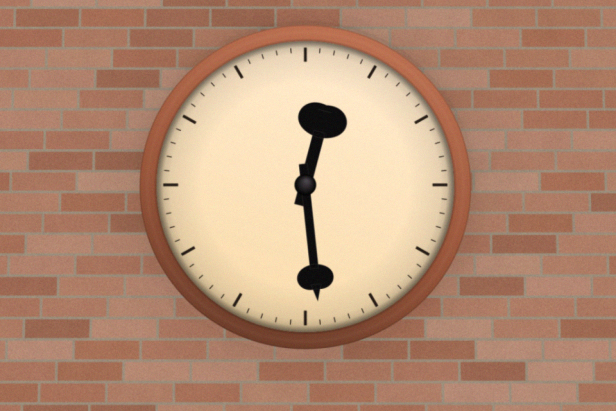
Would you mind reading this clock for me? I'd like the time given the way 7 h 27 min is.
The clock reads 12 h 29 min
